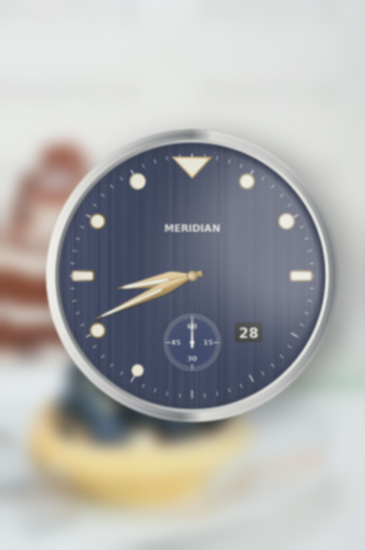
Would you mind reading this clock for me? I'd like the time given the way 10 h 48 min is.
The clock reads 8 h 41 min
